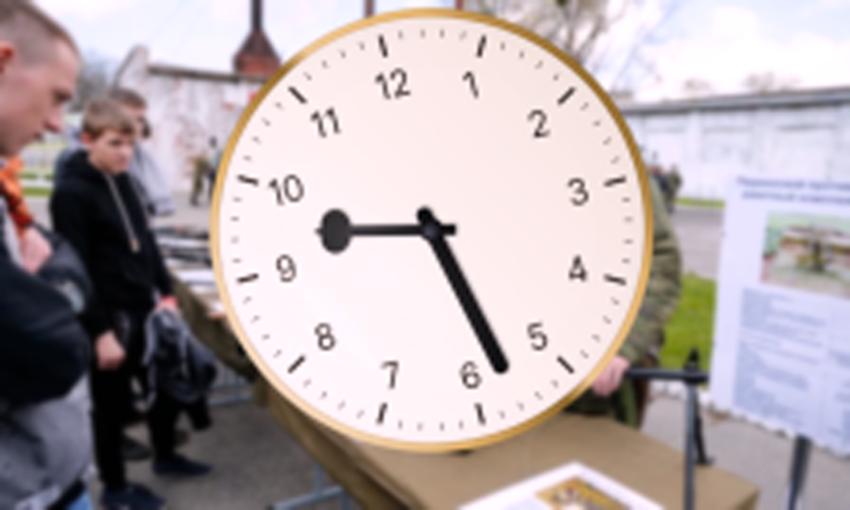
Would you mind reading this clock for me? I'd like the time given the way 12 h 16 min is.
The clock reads 9 h 28 min
